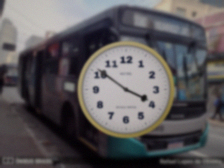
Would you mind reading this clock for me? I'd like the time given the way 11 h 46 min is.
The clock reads 3 h 51 min
